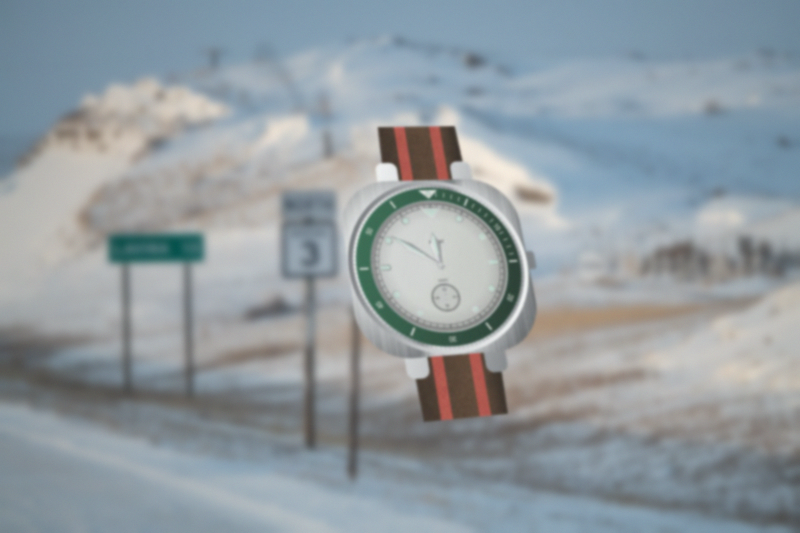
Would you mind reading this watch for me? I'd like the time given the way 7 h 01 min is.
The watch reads 11 h 51 min
